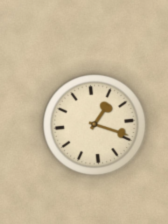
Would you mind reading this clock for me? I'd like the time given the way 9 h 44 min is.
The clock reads 1 h 19 min
